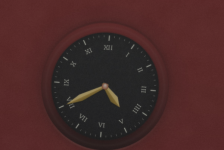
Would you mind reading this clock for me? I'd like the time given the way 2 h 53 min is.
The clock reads 4 h 40 min
